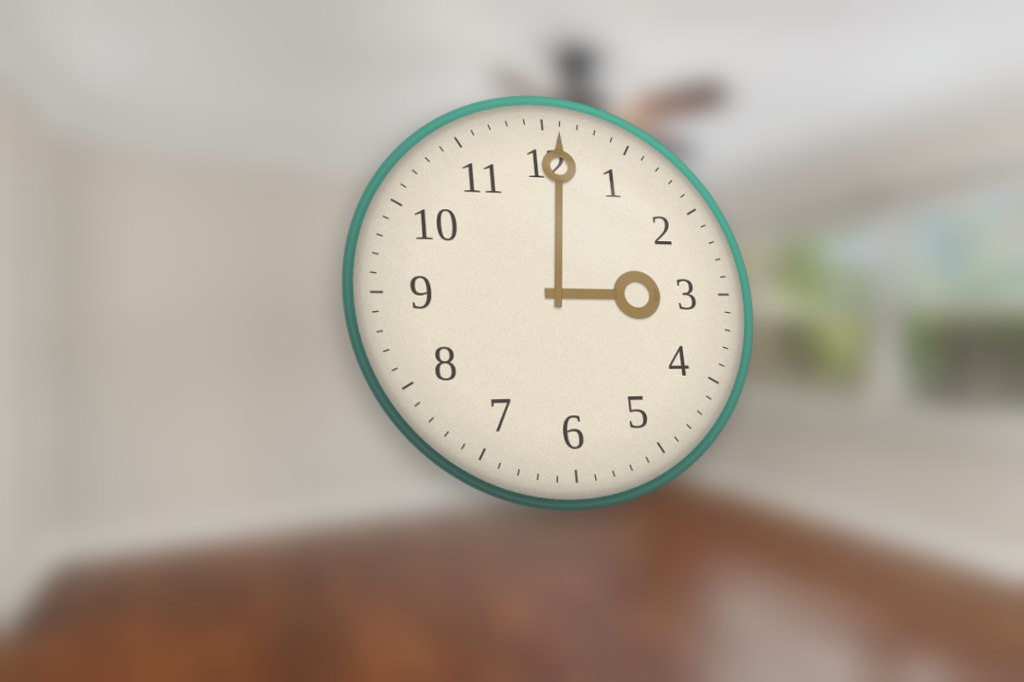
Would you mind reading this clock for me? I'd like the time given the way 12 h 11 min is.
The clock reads 3 h 01 min
